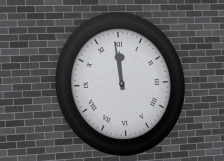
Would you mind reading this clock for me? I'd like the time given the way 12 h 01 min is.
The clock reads 11 h 59 min
